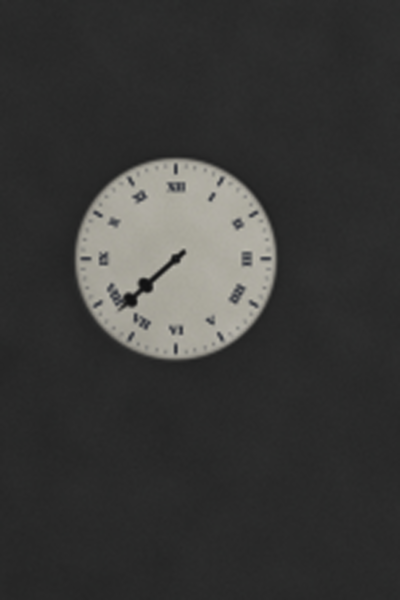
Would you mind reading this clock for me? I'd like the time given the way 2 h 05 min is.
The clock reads 7 h 38 min
